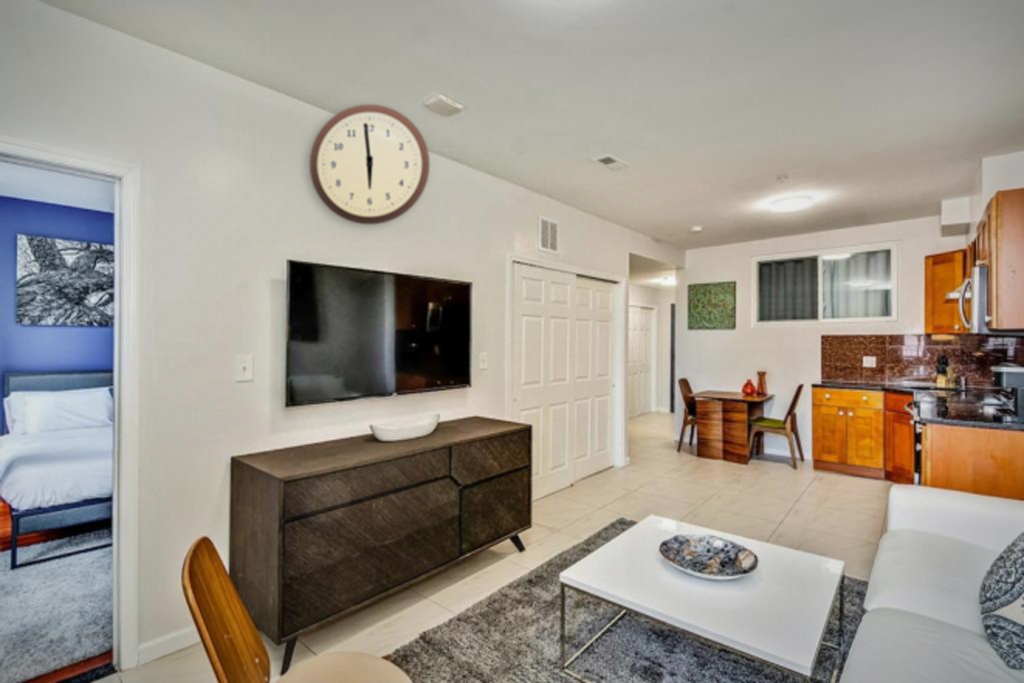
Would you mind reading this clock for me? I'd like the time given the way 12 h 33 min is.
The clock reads 5 h 59 min
